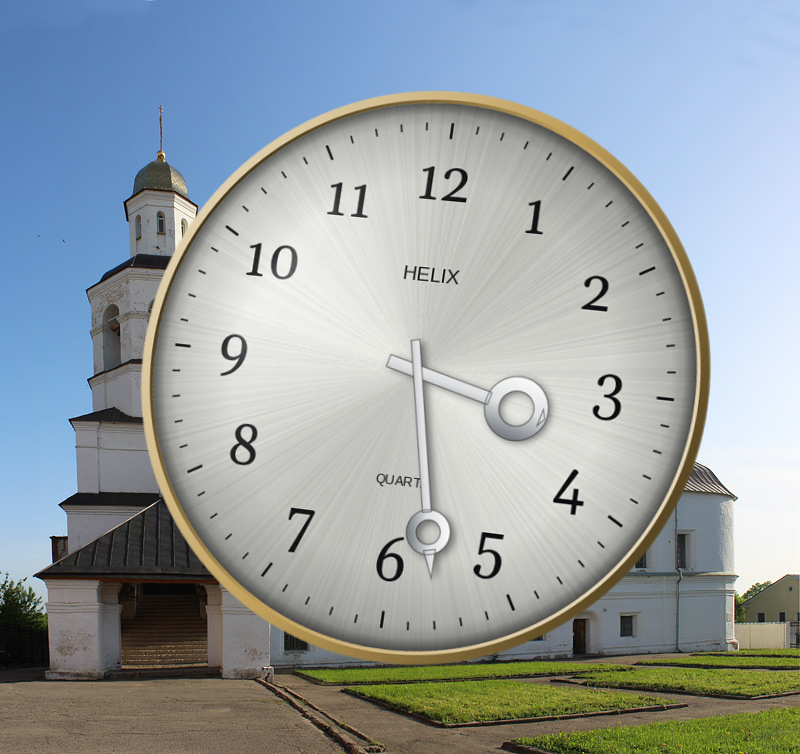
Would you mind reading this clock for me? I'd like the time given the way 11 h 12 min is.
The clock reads 3 h 28 min
